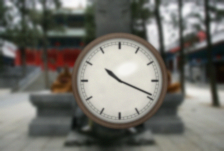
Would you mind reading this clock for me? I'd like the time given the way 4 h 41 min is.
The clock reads 10 h 19 min
